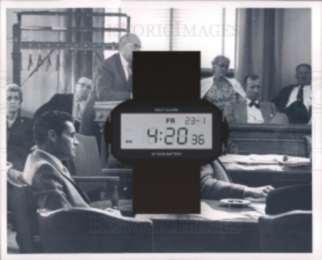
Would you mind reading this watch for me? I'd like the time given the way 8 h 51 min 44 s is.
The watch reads 4 h 20 min 36 s
